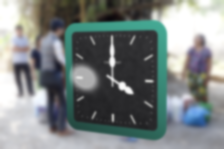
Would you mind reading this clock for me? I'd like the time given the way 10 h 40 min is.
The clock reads 4 h 00 min
